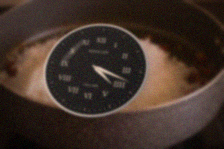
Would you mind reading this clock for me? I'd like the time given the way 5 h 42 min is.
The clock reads 4 h 18 min
